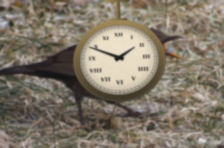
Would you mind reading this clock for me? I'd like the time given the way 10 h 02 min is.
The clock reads 1 h 49 min
